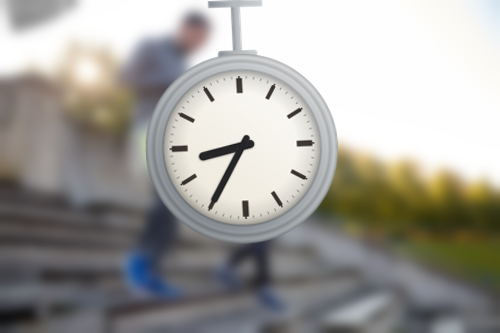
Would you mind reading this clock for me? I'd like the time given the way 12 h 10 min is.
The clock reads 8 h 35 min
